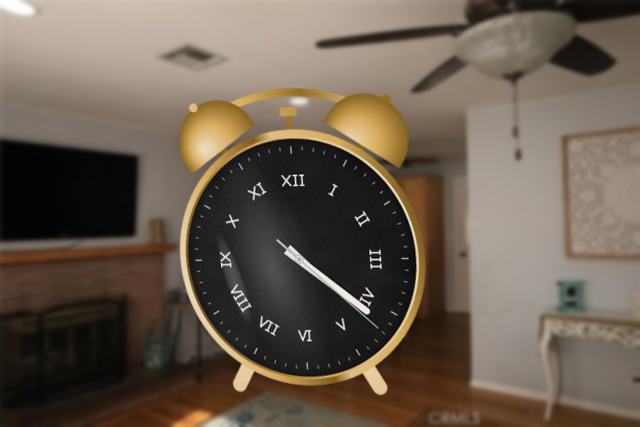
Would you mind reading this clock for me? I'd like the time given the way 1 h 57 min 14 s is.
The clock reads 4 h 21 min 22 s
